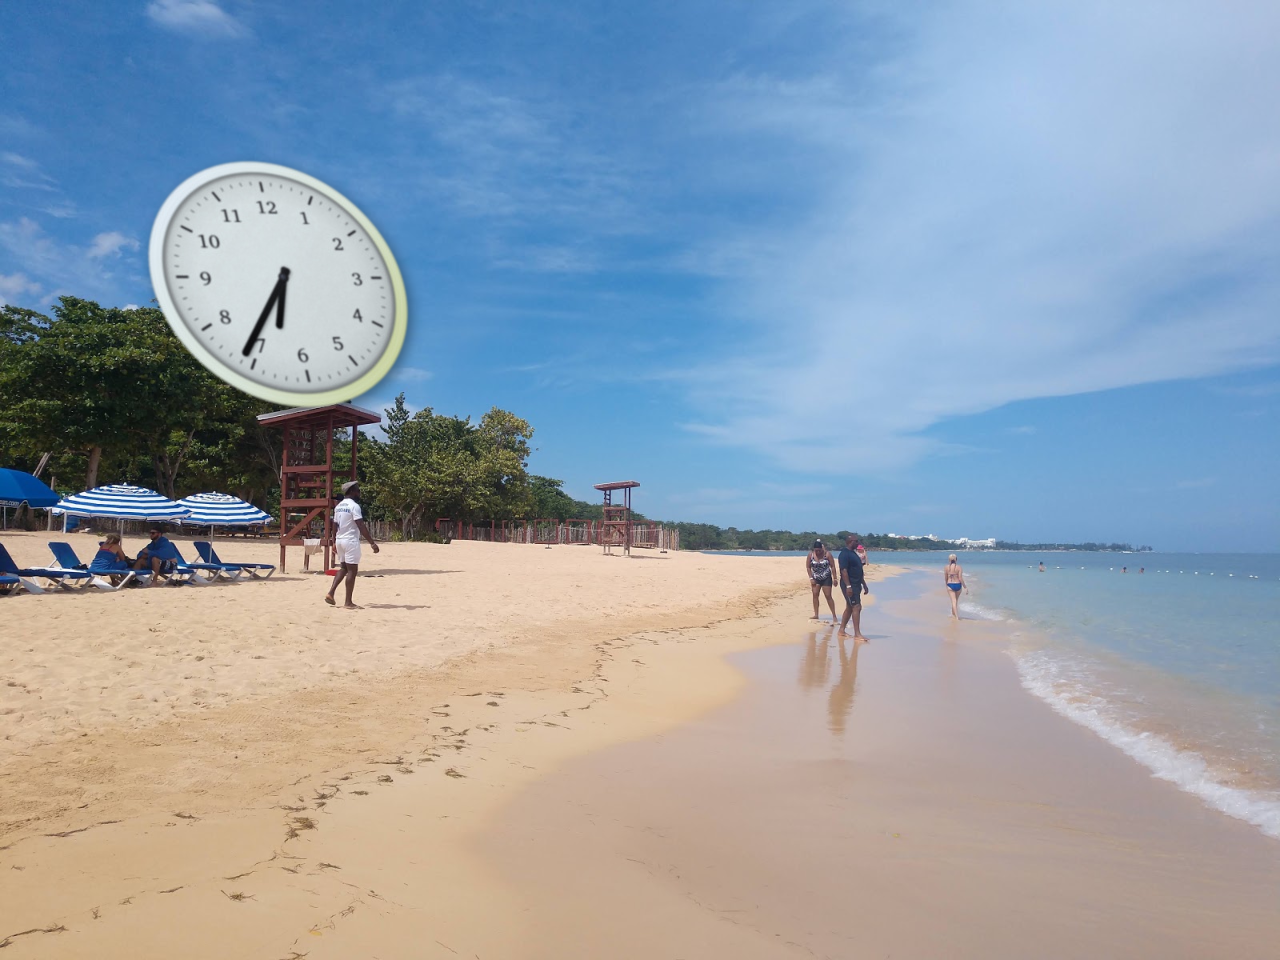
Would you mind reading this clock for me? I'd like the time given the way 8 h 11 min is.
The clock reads 6 h 36 min
